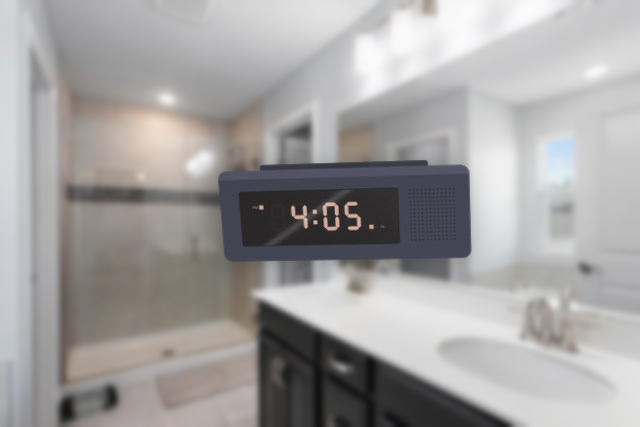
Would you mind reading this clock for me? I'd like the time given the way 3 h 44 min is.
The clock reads 4 h 05 min
